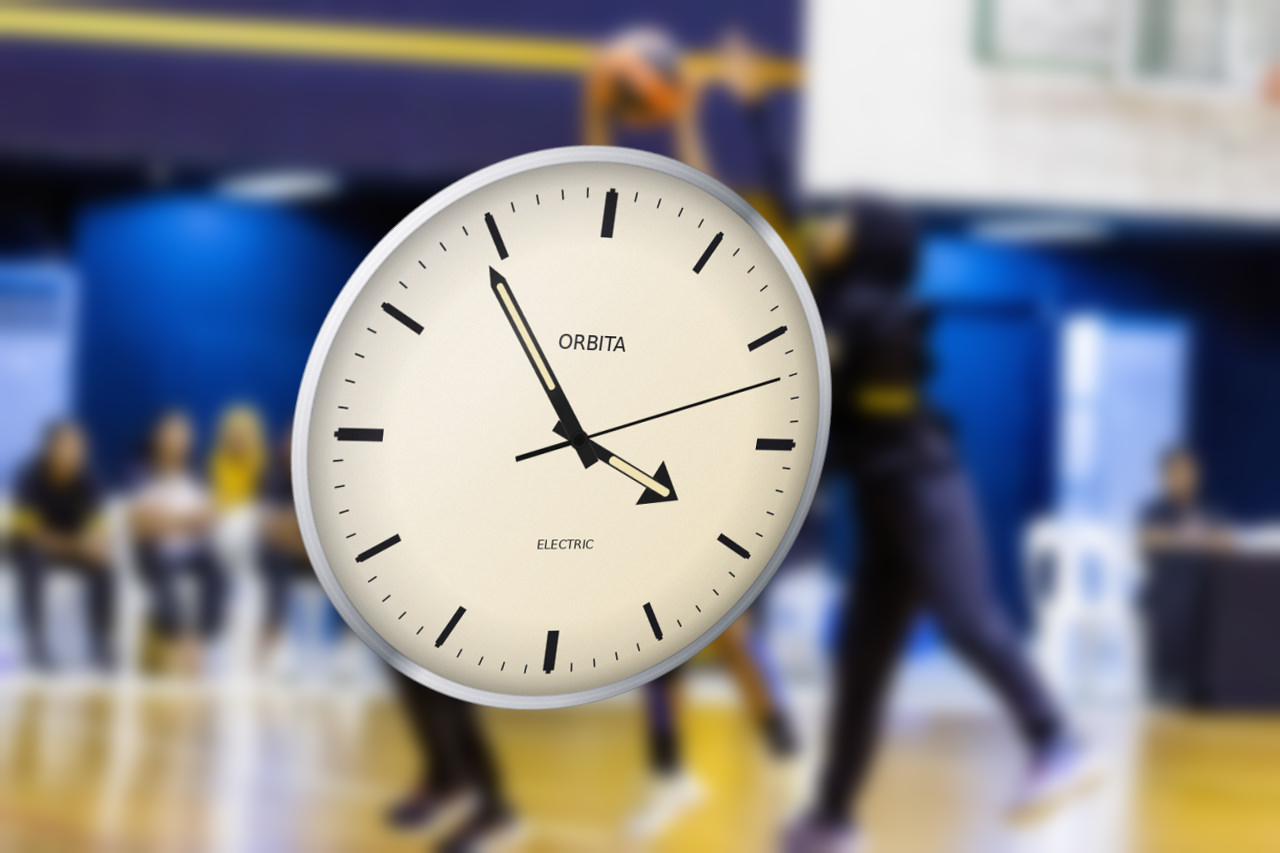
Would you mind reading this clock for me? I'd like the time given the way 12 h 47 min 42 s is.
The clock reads 3 h 54 min 12 s
